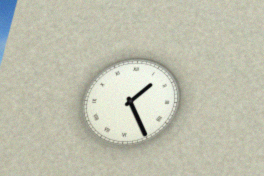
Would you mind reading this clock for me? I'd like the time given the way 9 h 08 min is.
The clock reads 1 h 25 min
